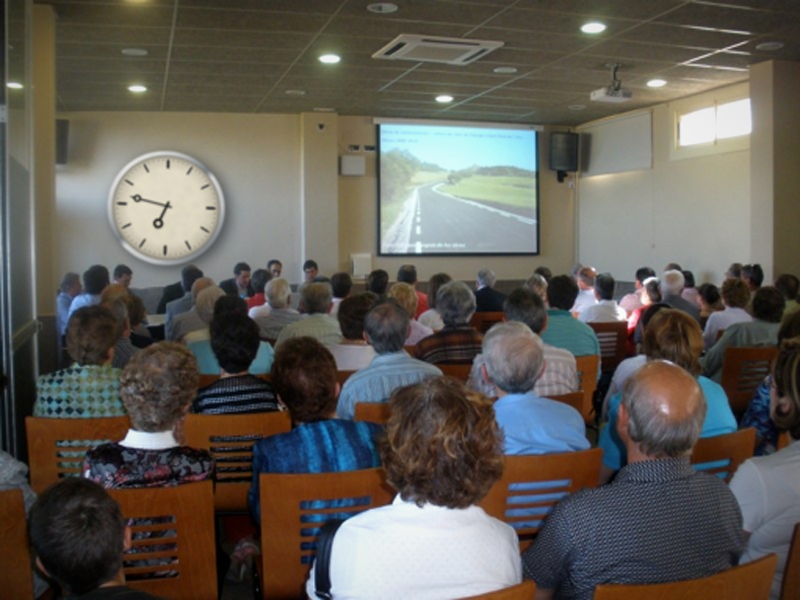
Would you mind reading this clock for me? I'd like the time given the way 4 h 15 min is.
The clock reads 6 h 47 min
